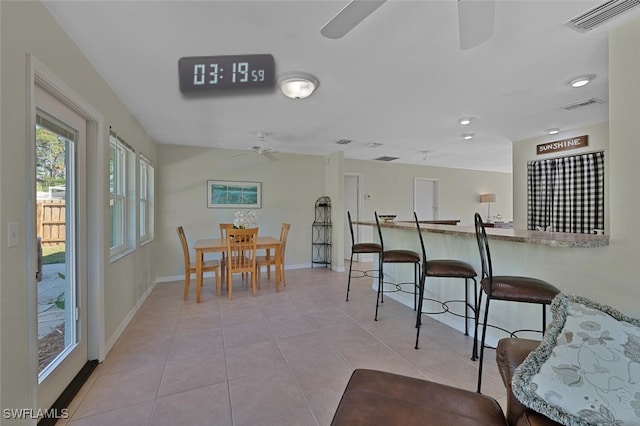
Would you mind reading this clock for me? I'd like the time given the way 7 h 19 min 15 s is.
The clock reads 3 h 19 min 59 s
